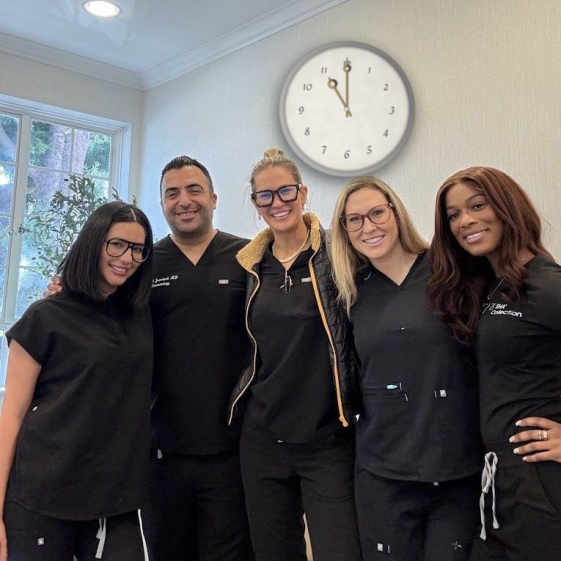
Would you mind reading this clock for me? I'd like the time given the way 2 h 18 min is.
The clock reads 11 h 00 min
